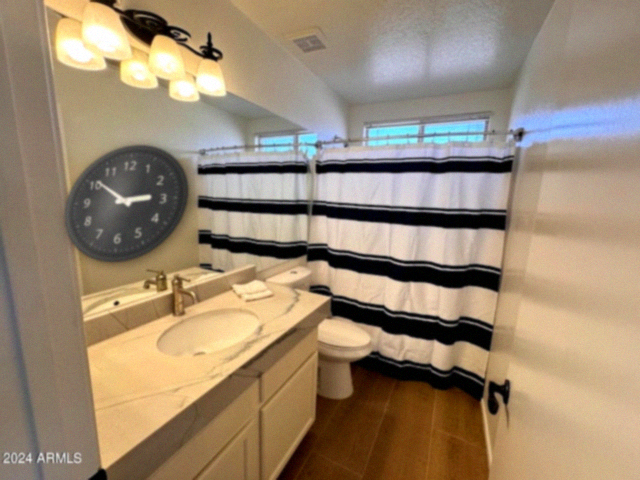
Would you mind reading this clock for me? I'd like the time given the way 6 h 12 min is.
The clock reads 2 h 51 min
